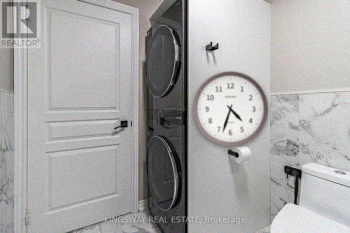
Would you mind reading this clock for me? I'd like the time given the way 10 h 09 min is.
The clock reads 4 h 33 min
